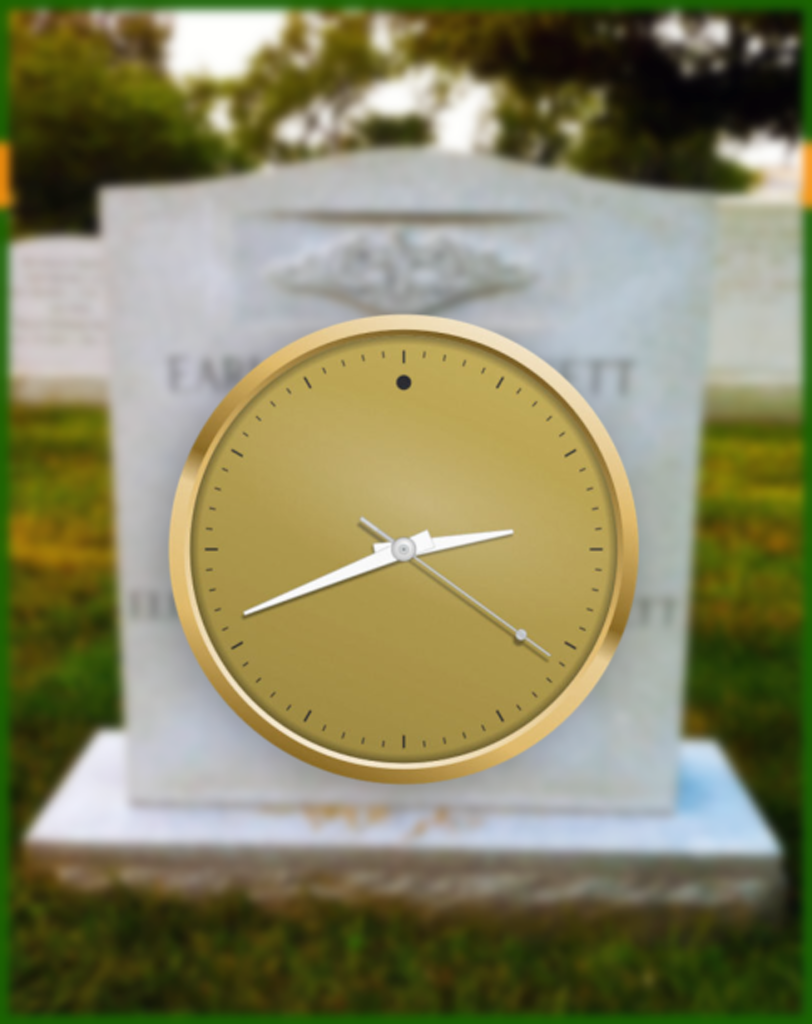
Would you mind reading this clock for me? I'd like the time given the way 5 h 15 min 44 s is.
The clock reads 2 h 41 min 21 s
